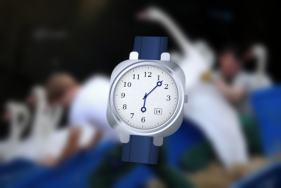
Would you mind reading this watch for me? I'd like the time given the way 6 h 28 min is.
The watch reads 6 h 07 min
